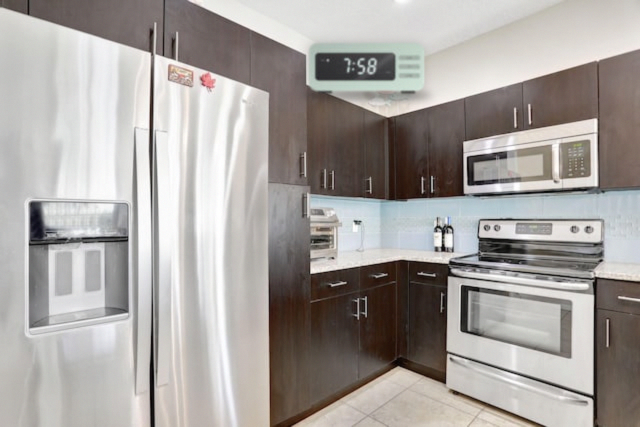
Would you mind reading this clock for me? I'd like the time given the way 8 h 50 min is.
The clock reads 7 h 58 min
